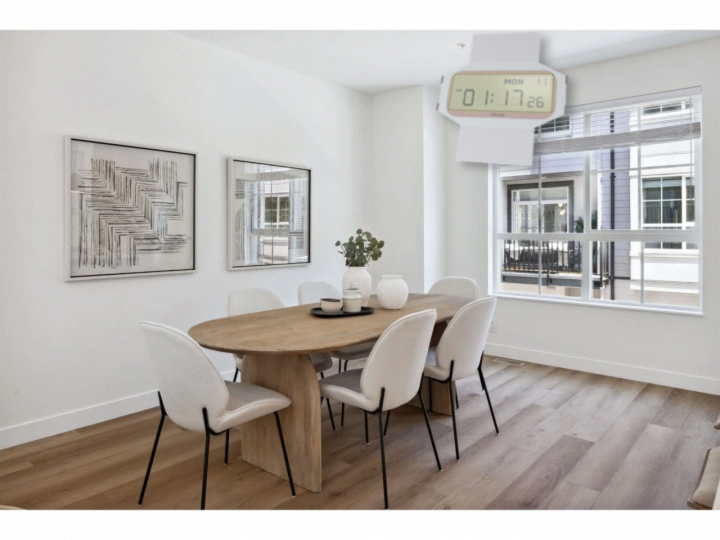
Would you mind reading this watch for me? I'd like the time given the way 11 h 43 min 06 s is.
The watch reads 1 h 17 min 26 s
